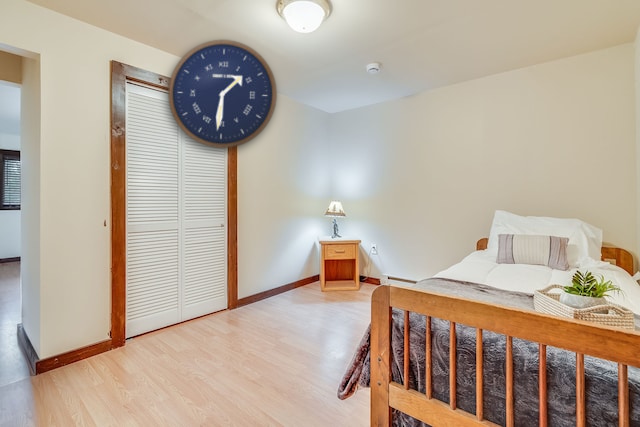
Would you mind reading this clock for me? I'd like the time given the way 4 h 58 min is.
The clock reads 1 h 31 min
